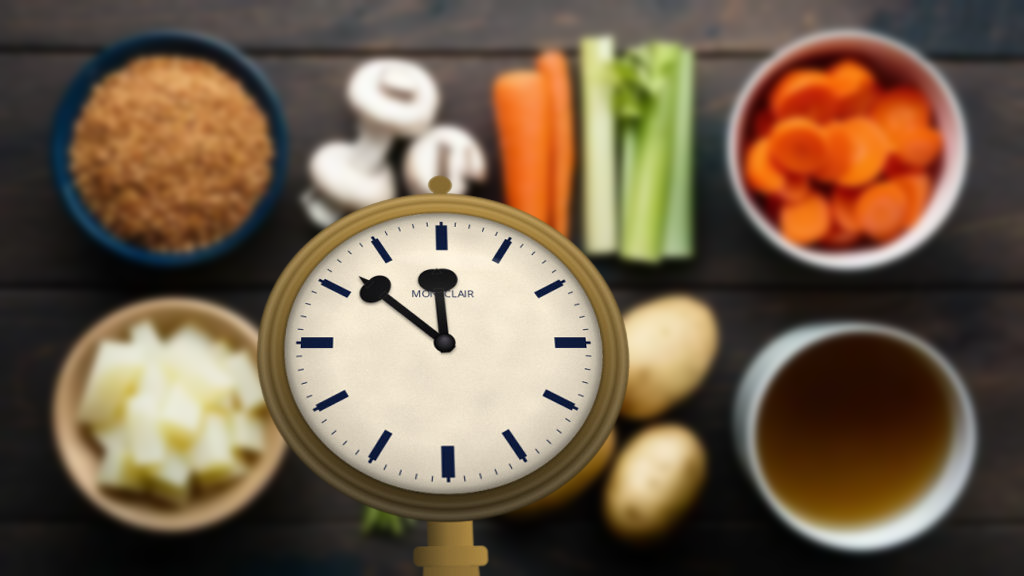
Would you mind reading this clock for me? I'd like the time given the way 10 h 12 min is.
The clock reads 11 h 52 min
